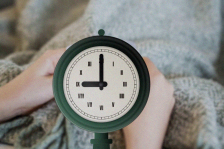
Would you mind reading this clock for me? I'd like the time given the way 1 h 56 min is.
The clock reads 9 h 00 min
